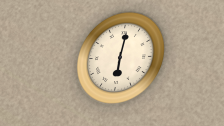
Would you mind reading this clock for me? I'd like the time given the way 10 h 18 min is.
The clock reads 6 h 01 min
